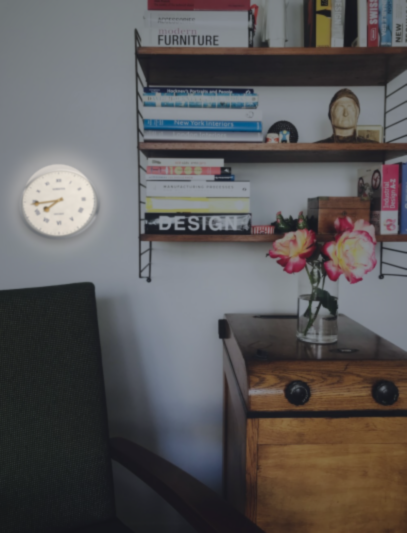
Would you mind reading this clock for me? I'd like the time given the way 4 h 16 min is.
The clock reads 7 h 44 min
